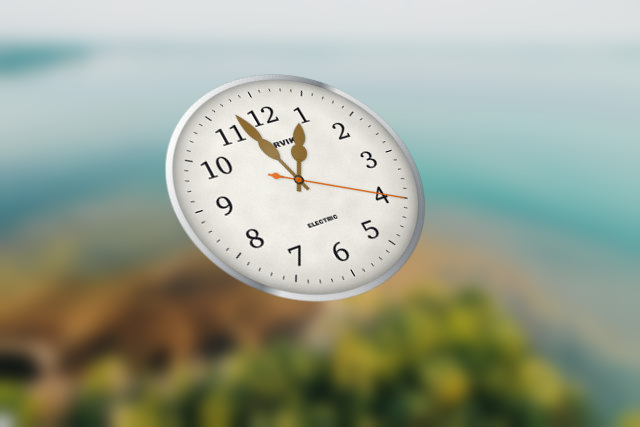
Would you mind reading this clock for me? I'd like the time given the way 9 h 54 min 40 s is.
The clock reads 12 h 57 min 20 s
